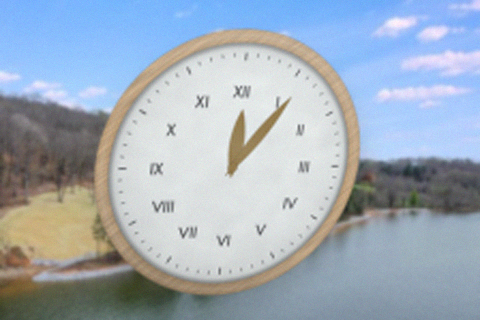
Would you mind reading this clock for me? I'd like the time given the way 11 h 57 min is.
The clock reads 12 h 06 min
